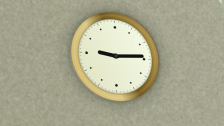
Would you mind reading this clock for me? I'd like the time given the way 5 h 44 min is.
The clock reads 9 h 14 min
